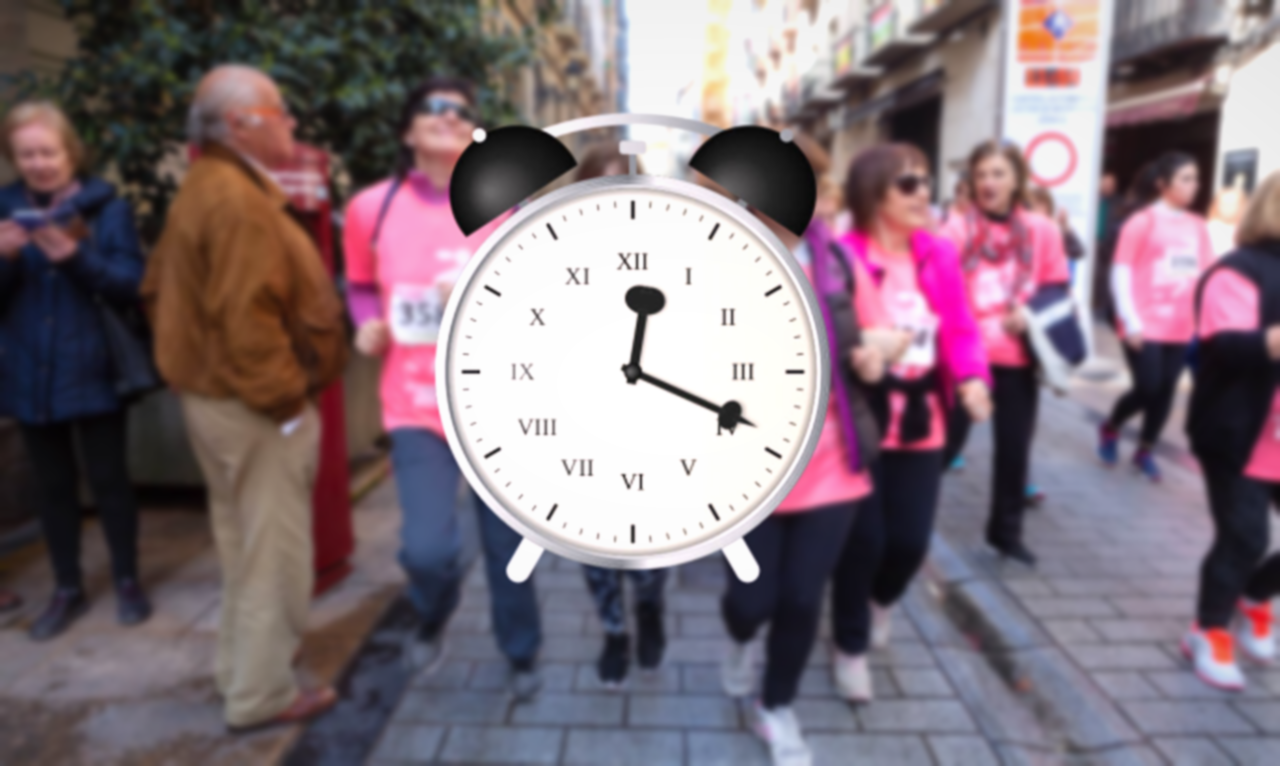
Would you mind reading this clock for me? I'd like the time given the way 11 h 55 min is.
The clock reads 12 h 19 min
